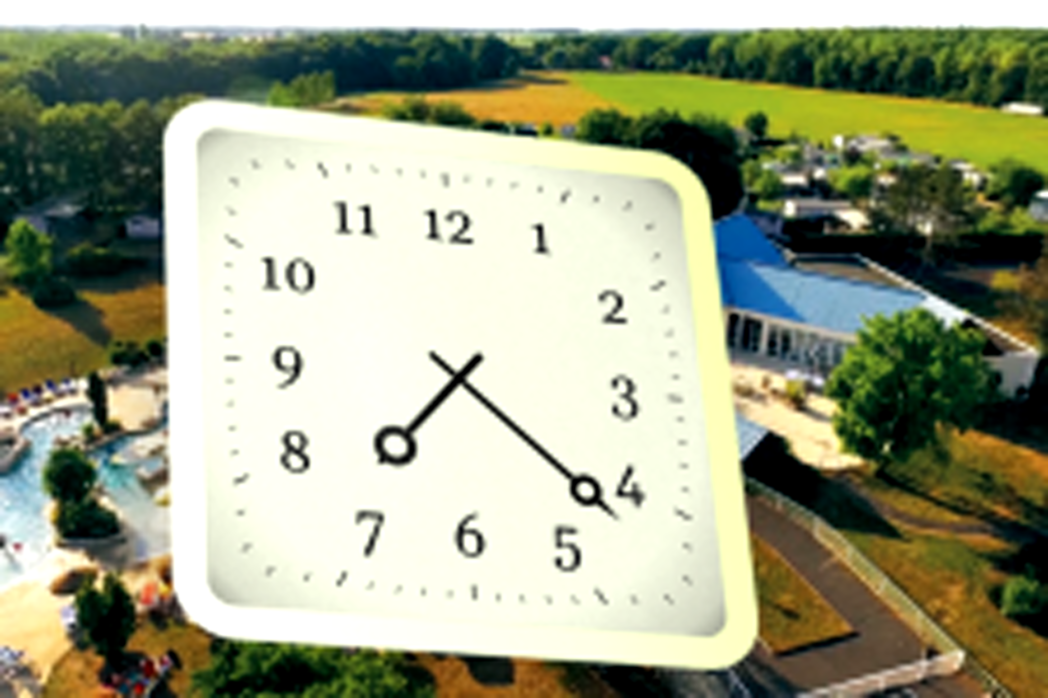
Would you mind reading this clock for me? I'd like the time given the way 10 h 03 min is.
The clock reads 7 h 22 min
